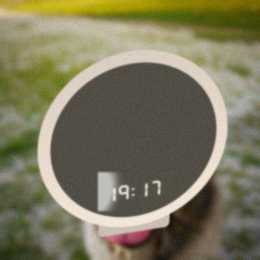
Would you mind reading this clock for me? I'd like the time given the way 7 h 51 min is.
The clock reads 19 h 17 min
